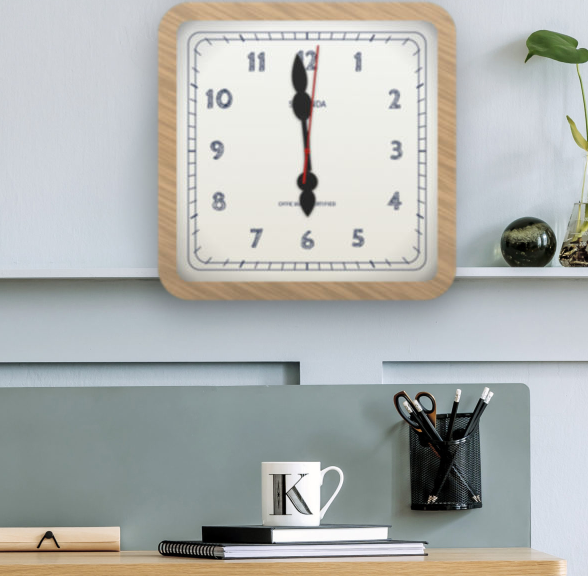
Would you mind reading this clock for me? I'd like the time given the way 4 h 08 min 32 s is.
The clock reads 5 h 59 min 01 s
